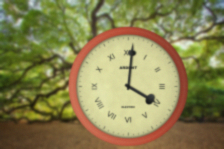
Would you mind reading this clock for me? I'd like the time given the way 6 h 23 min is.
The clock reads 4 h 01 min
